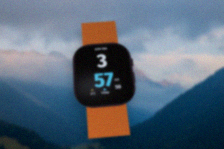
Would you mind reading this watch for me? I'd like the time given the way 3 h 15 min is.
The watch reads 3 h 57 min
